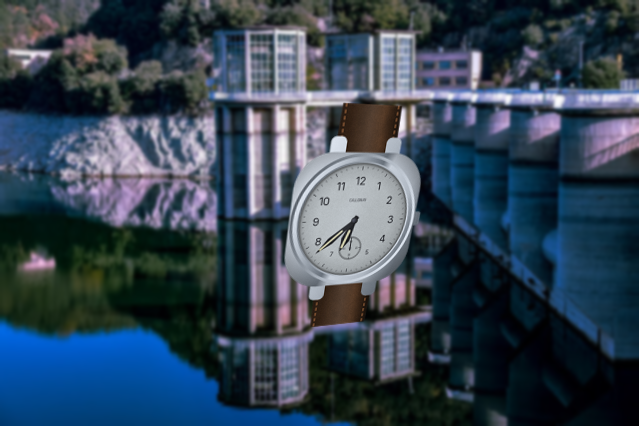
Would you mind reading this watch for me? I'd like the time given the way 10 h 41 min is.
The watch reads 6 h 38 min
